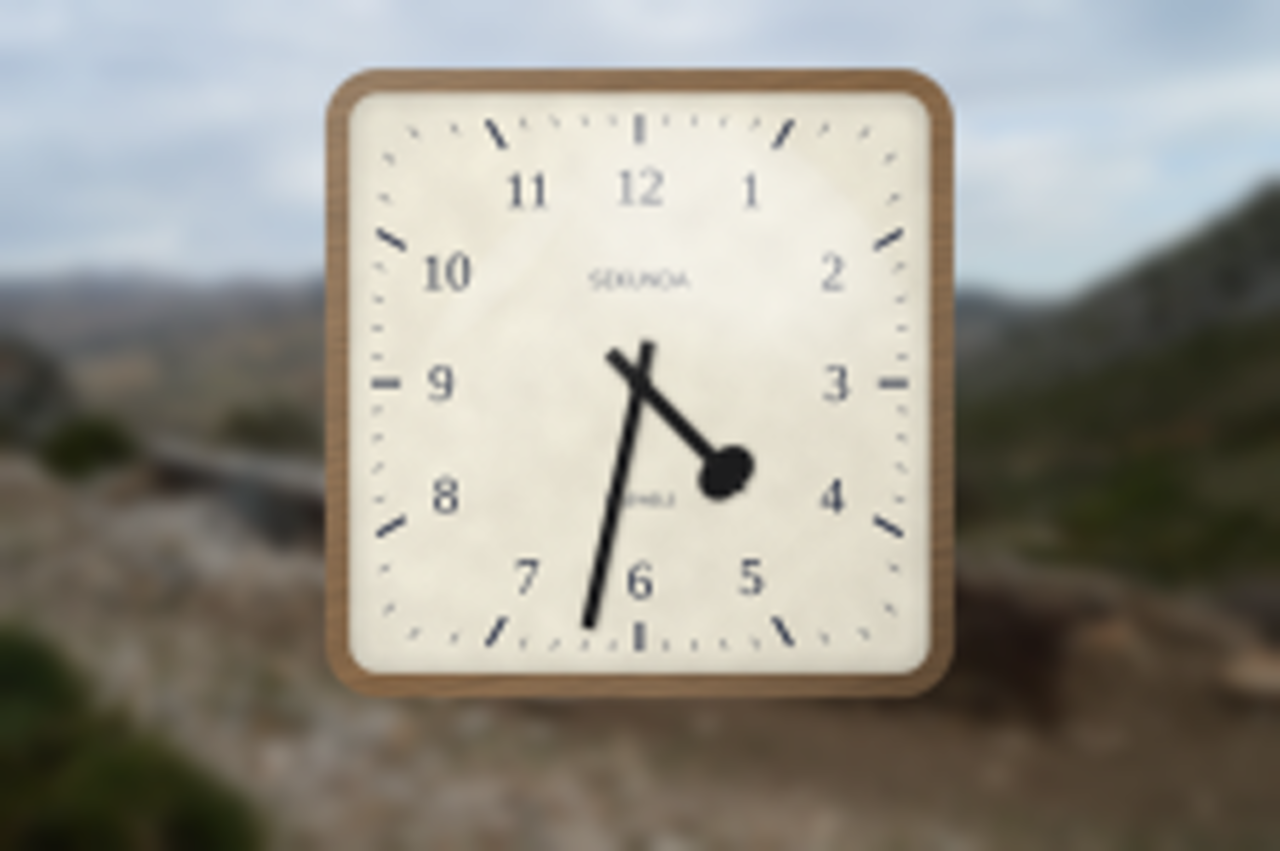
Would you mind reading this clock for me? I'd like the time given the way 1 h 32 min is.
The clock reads 4 h 32 min
